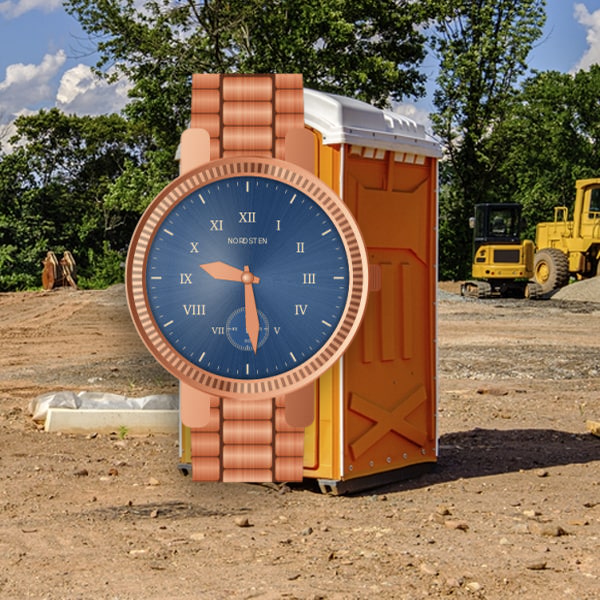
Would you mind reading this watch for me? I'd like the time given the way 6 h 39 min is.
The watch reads 9 h 29 min
